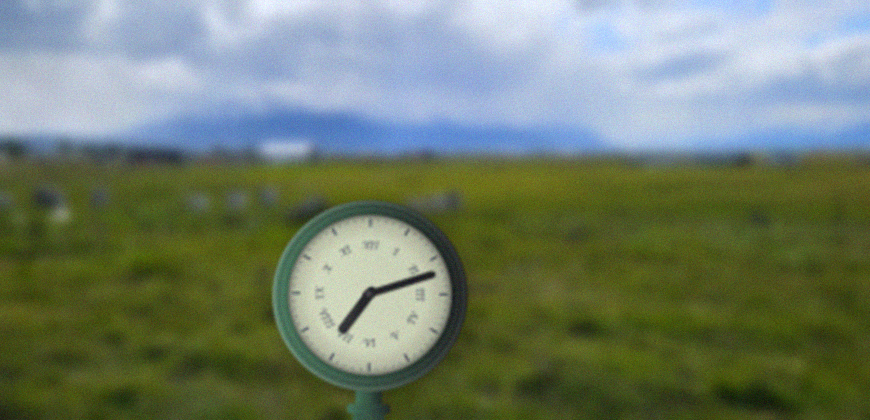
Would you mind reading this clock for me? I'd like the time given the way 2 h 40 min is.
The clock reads 7 h 12 min
